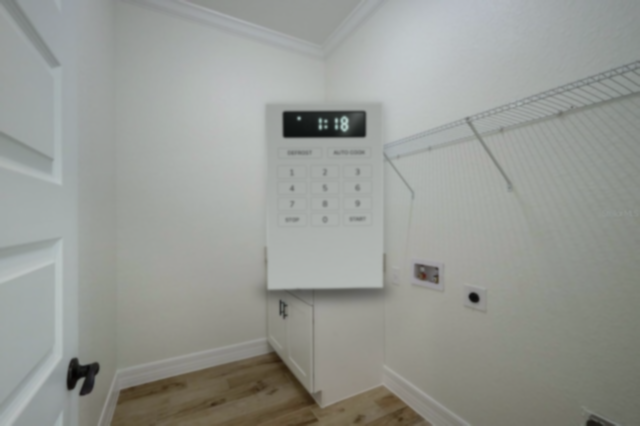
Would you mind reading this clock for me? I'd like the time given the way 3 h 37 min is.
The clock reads 1 h 18 min
